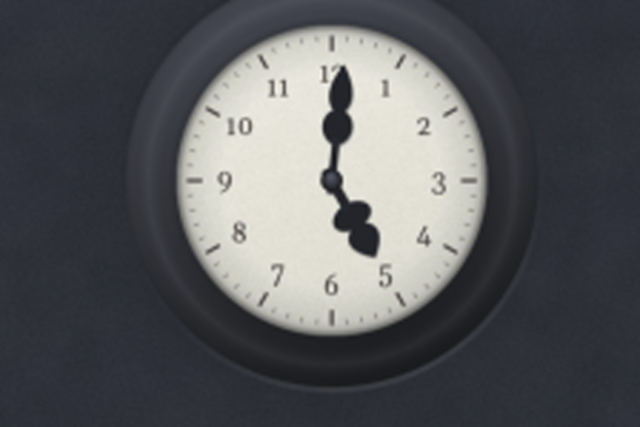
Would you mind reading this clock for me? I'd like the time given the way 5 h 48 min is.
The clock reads 5 h 01 min
